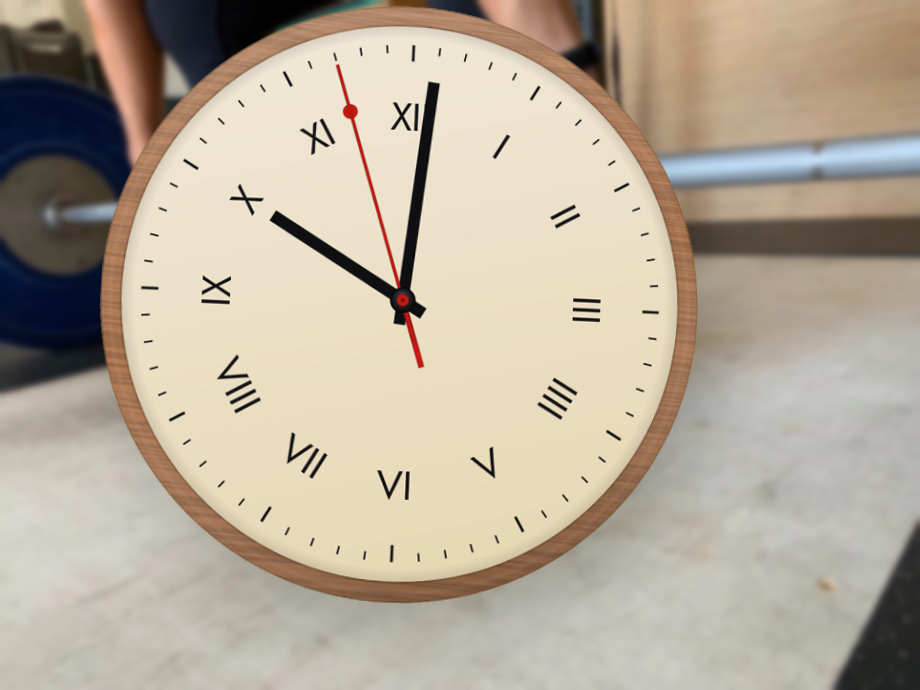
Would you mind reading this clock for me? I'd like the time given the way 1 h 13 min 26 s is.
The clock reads 10 h 00 min 57 s
